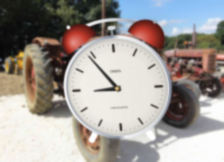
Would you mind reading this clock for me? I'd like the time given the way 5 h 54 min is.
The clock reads 8 h 54 min
